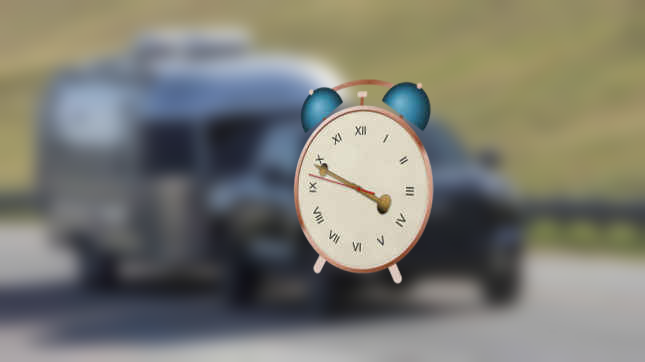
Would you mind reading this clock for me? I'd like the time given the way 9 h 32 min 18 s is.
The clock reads 3 h 48 min 47 s
